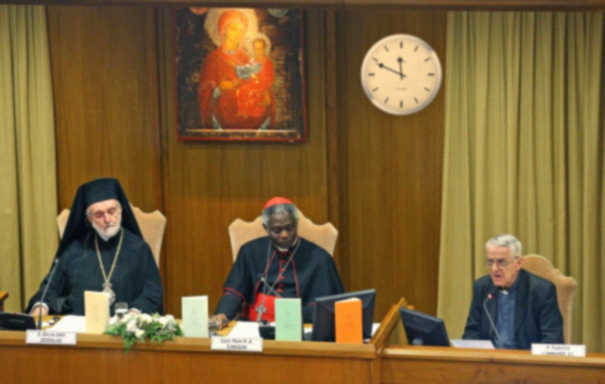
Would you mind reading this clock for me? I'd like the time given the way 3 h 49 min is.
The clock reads 11 h 49 min
